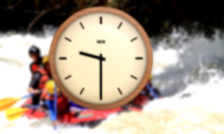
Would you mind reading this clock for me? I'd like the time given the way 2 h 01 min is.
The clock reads 9 h 30 min
